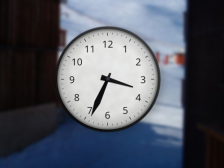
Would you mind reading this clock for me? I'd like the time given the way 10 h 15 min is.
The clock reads 3 h 34 min
